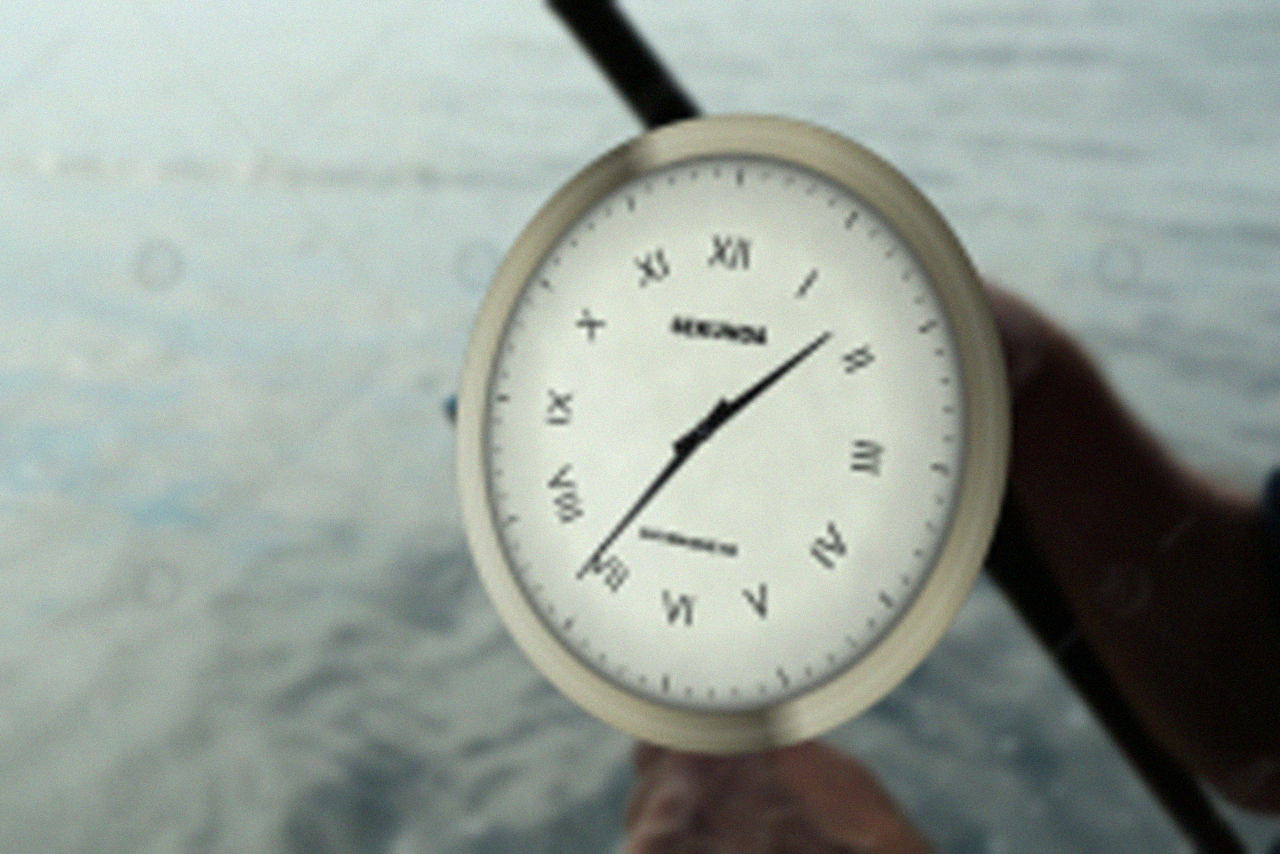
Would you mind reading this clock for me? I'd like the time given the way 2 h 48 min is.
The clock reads 1 h 36 min
